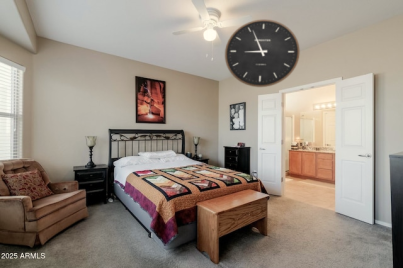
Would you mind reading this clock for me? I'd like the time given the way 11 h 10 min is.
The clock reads 8 h 56 min
